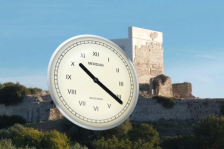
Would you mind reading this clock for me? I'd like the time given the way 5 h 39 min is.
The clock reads 10 h 21 min
